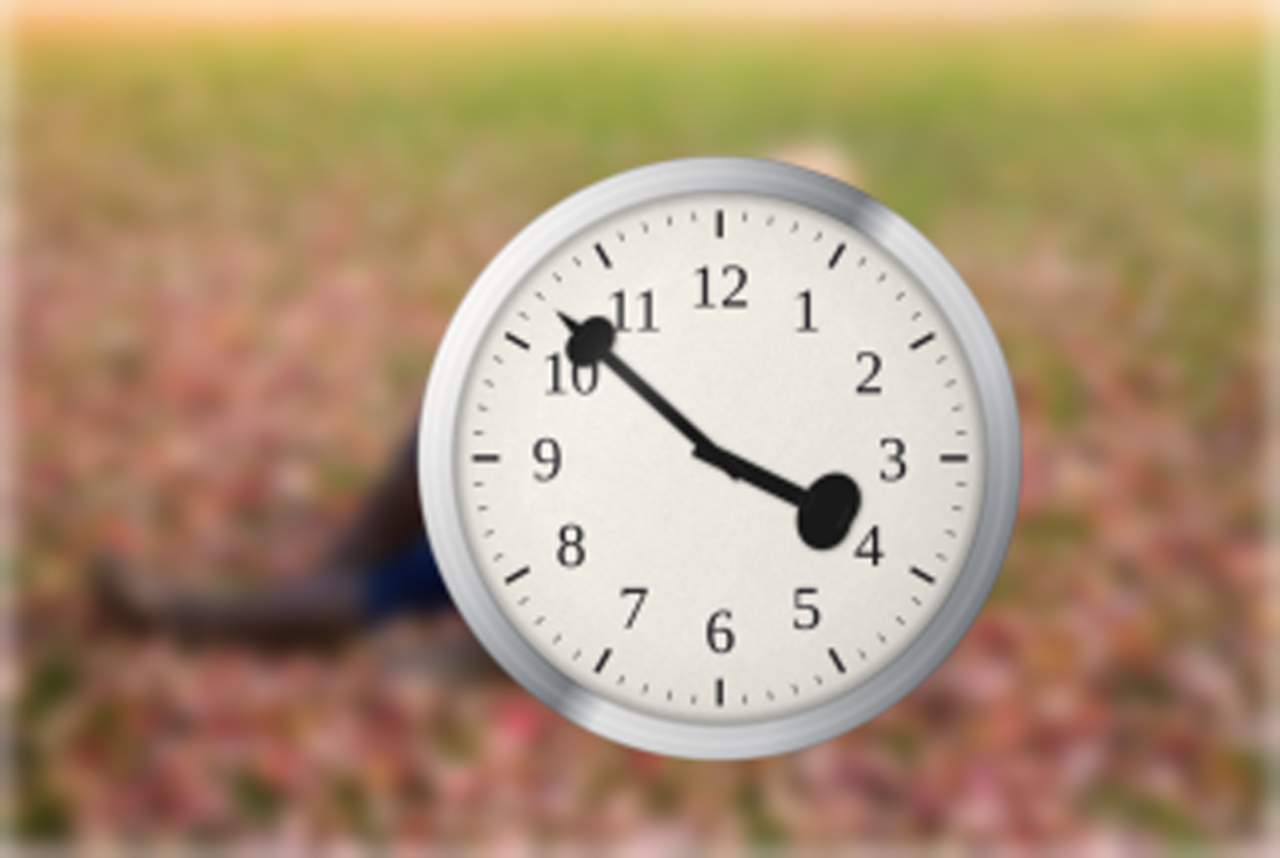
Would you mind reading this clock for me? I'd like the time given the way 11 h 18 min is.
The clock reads 3 h 52 min
